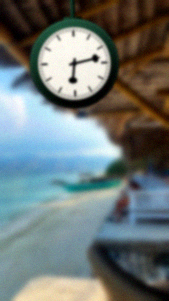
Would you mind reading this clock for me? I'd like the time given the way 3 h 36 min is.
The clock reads 6 h 13 min
